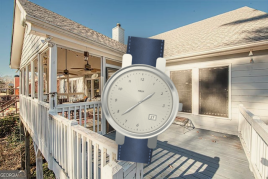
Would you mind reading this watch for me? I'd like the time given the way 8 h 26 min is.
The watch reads 1 h 38 min
